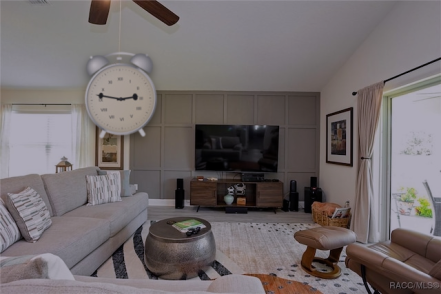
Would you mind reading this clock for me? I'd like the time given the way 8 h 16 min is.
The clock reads 2 h 47 min
